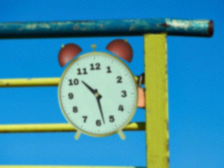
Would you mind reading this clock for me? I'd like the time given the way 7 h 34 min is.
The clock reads 10 h 28 min
